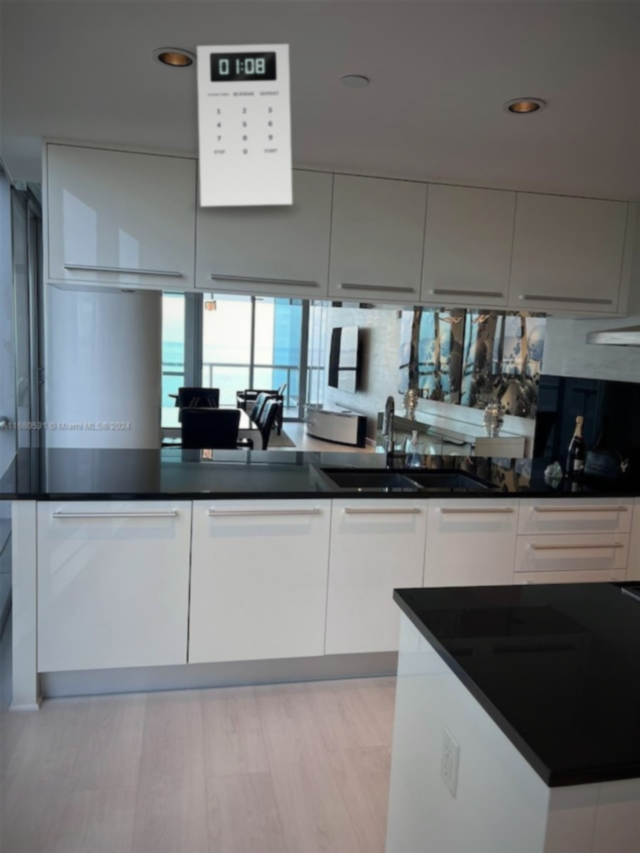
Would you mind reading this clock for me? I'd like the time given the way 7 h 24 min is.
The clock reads 1 h 08 min
